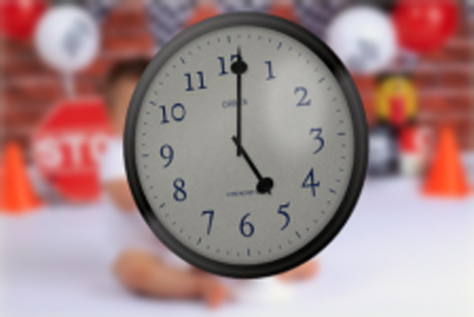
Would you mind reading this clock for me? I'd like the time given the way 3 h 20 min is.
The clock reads 5 h 01 min
